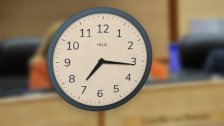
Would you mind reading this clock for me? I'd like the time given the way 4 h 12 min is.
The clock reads 7 h 16 min
